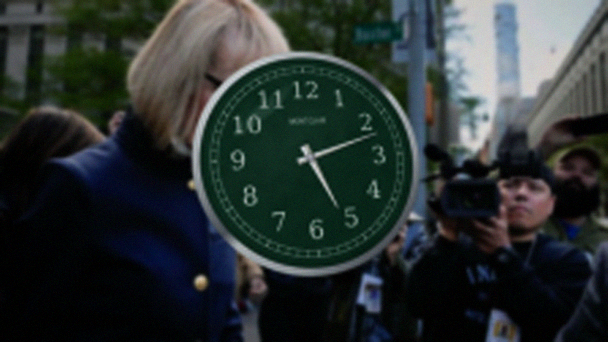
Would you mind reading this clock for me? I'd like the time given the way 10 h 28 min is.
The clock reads 5 h 12 min
